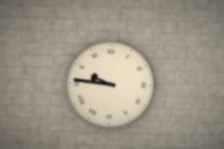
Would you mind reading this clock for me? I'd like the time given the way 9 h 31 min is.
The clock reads 9 h 46 min
